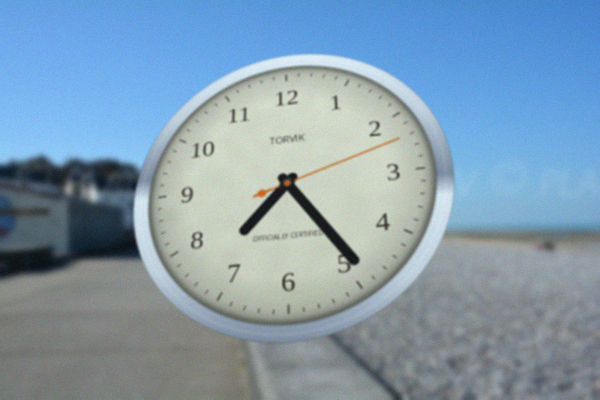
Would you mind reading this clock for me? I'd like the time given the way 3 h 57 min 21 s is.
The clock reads 7 h 24 min 12 s
